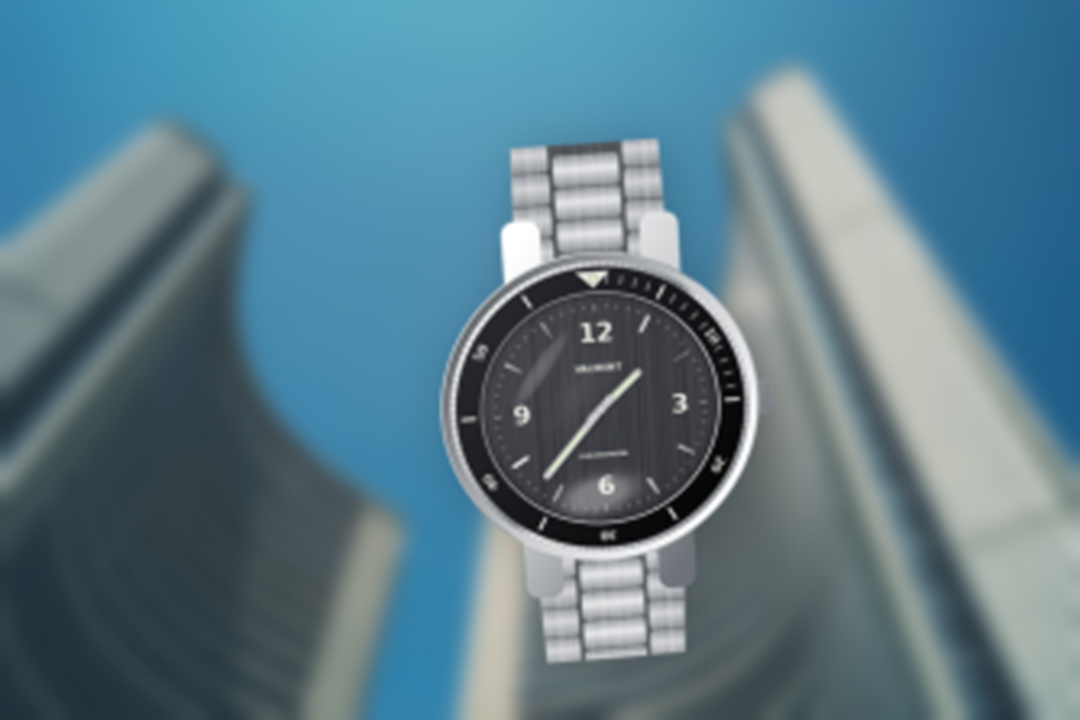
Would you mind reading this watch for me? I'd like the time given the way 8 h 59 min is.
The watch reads 1 h 37 min
